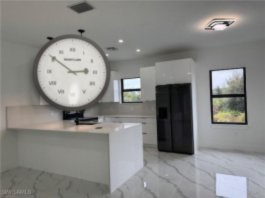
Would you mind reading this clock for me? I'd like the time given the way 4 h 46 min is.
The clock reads 2 h 51 min
